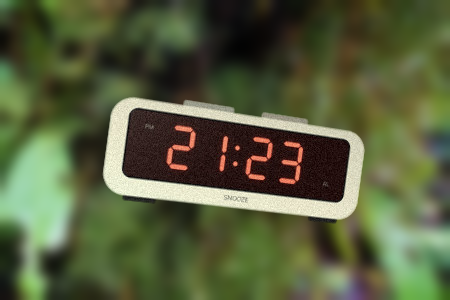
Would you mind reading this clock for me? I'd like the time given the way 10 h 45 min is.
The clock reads 21 h 23 min
